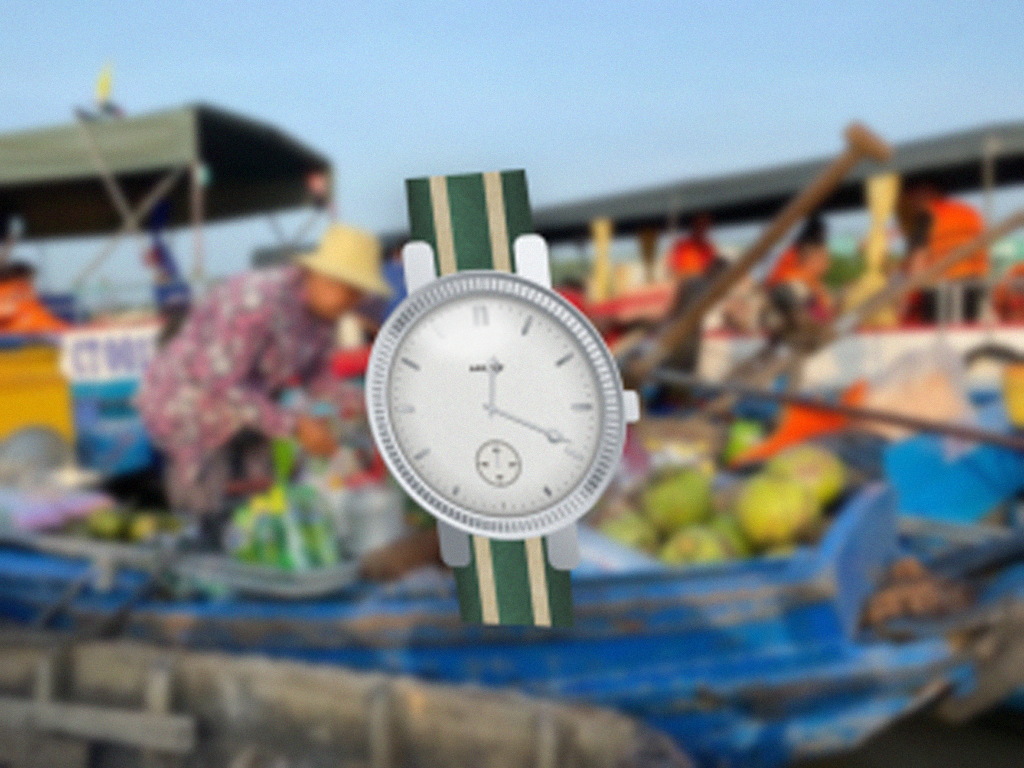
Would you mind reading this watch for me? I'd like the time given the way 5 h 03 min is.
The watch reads 12 h 19 min
